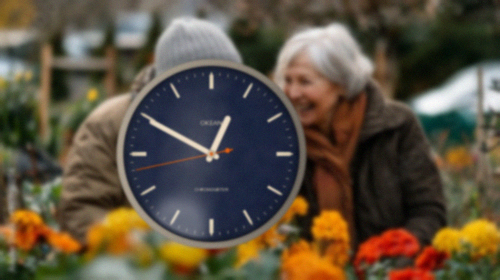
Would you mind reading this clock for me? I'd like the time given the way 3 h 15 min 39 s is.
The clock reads 12 h 49 min 43 s
